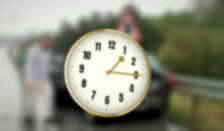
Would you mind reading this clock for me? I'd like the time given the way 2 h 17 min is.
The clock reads 1 h 15 min
